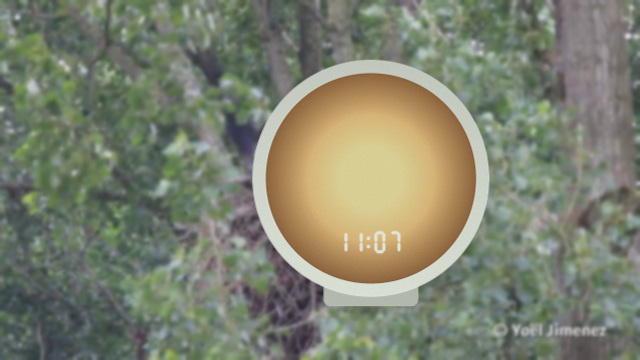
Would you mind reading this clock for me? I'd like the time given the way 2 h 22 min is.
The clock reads 11 h 07 min
